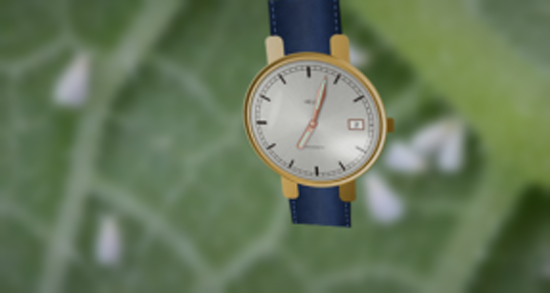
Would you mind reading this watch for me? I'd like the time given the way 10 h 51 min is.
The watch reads 7 h 03 min
